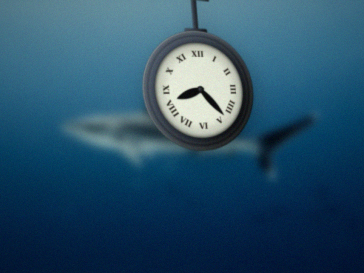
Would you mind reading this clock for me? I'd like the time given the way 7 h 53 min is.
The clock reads 8 h 23 min
